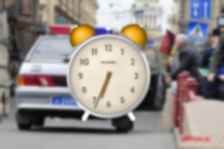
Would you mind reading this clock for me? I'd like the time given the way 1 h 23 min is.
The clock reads 6 h 34 min
